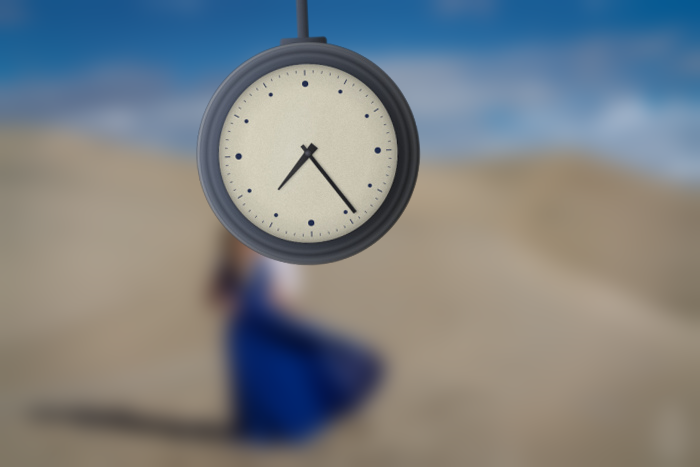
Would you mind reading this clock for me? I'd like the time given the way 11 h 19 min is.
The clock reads 7 h 24 min
